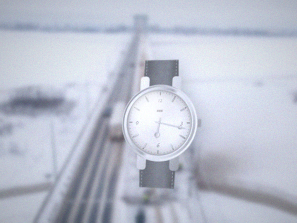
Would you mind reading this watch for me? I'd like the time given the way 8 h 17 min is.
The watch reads 6 h 17 min
